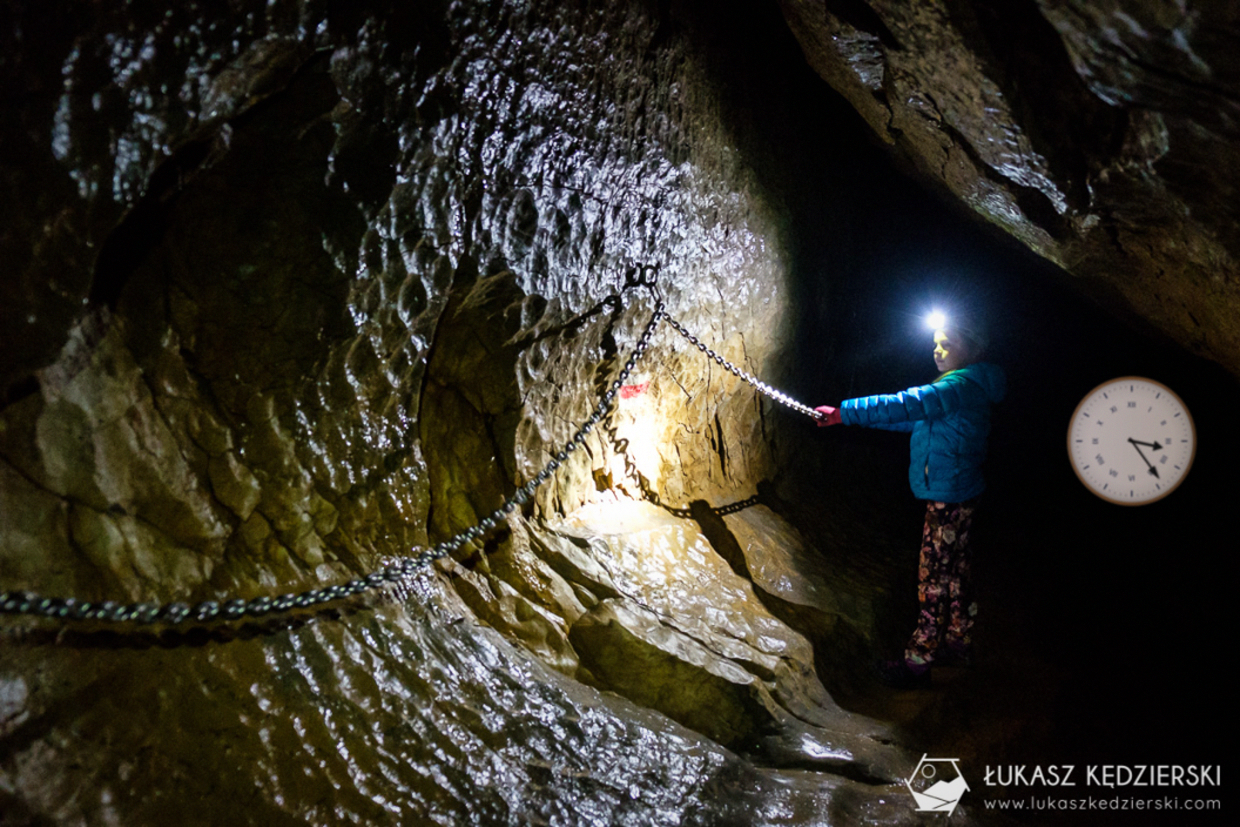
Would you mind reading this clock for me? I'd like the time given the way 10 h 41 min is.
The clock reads 3 h 24 min
